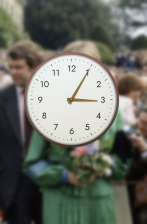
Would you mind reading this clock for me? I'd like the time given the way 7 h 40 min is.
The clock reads 3 h 05 min
